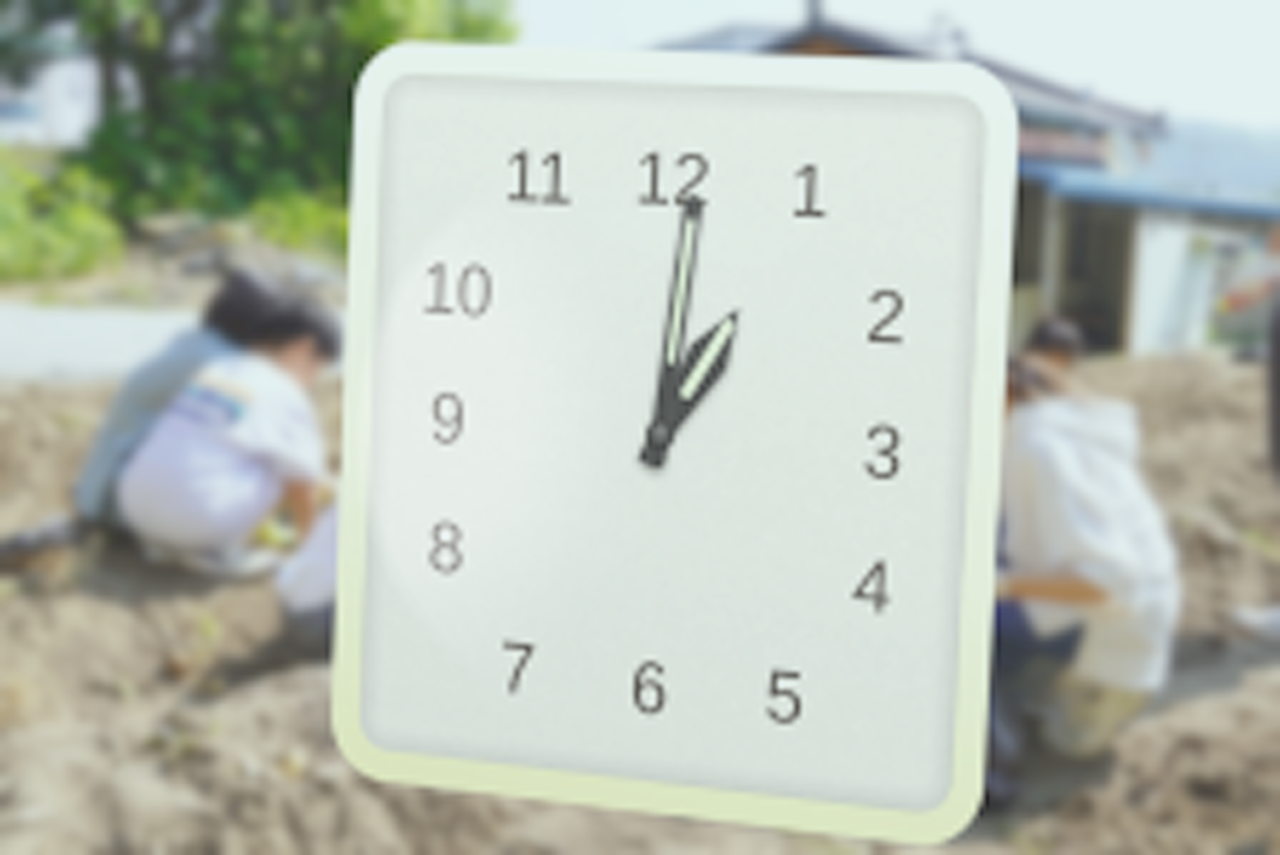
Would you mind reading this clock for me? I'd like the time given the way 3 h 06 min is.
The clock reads 1 h 01 min
